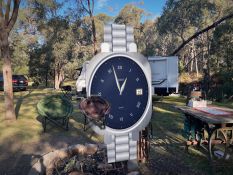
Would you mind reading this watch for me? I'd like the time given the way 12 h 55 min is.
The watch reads 12 h 57 min
